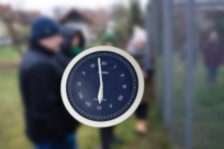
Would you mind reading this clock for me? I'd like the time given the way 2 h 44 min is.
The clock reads 5 h 58 min
